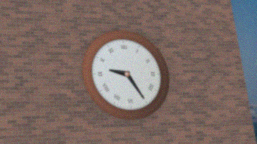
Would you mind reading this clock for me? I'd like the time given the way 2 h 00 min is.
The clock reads 9 h 25 min
